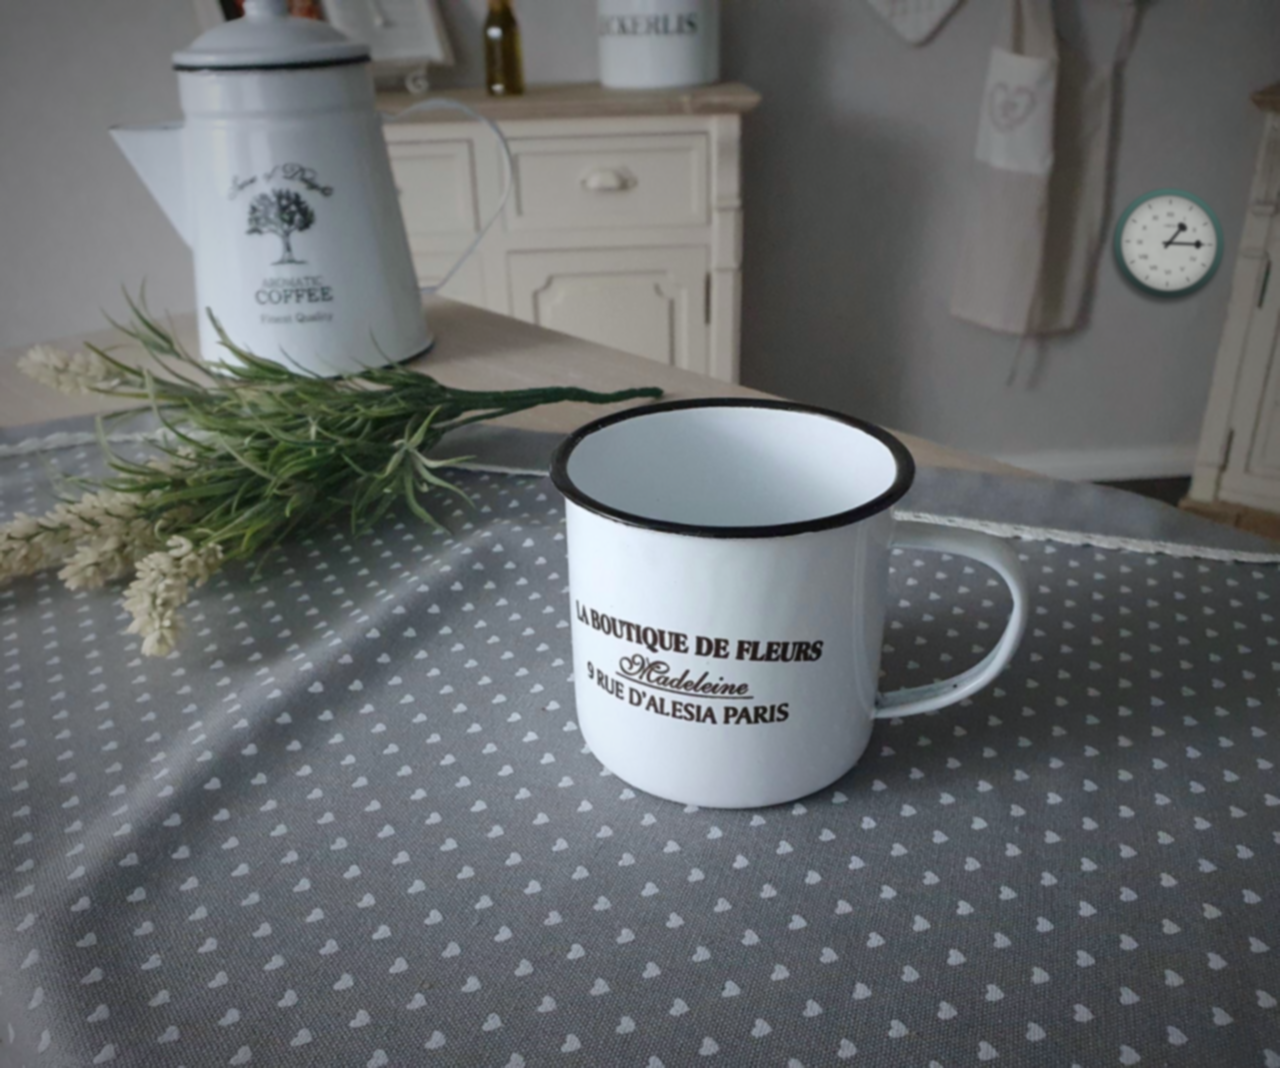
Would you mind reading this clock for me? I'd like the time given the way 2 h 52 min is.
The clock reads 1 h 15 min
